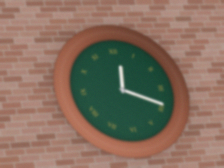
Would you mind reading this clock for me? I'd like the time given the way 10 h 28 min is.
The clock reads 12 h 19 min
